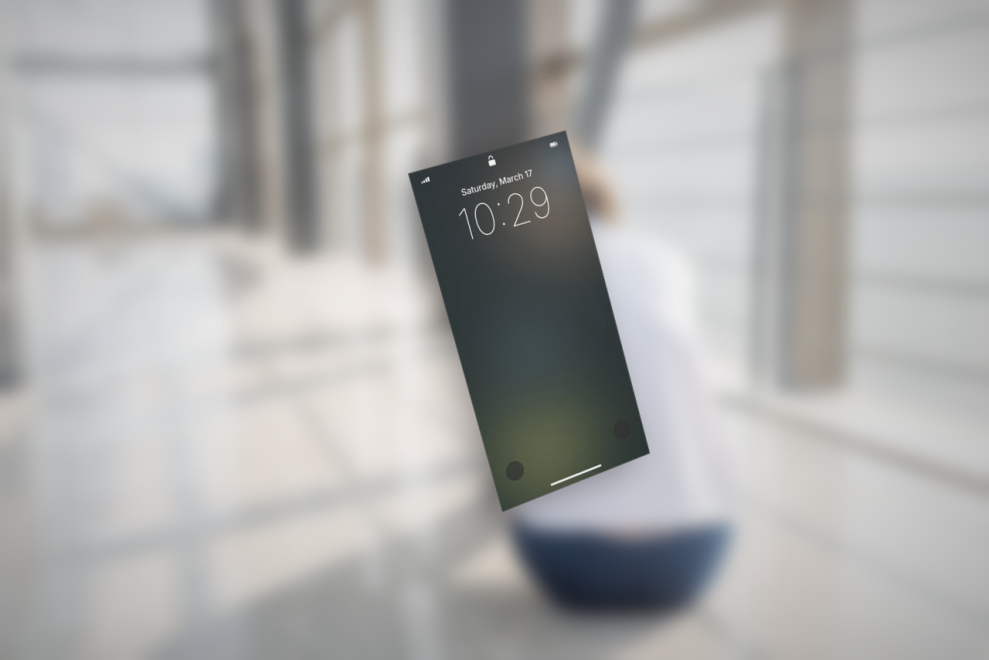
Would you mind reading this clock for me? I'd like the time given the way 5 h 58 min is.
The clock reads 10 h 29 min
